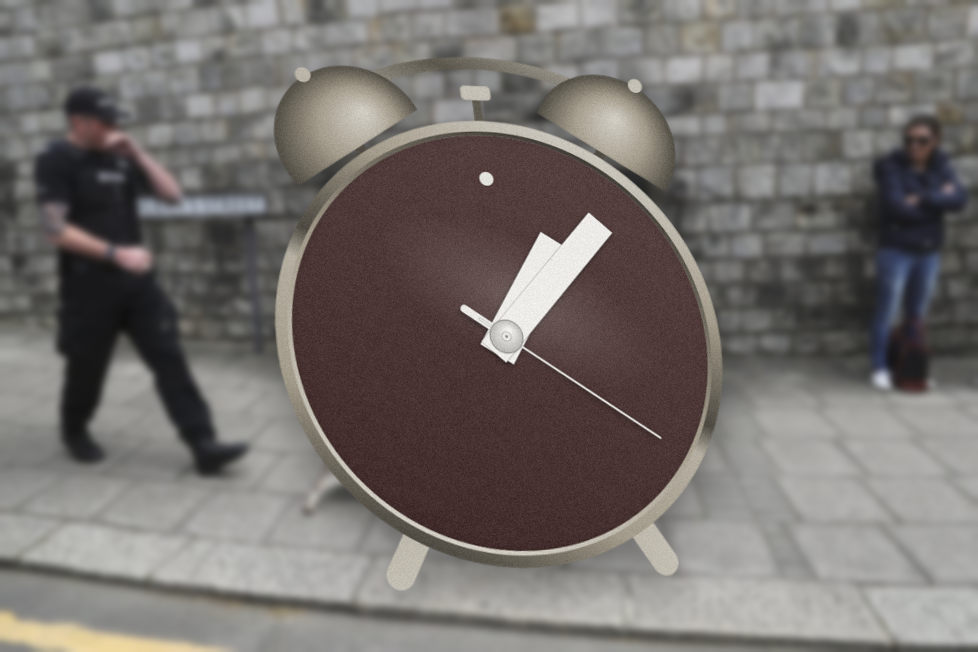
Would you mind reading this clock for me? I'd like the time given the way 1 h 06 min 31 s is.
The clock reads 1 h 07 min 21 s
